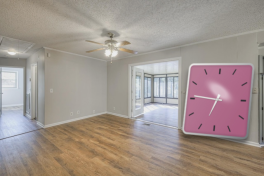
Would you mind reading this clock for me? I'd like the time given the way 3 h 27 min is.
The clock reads 6 h 46 min
